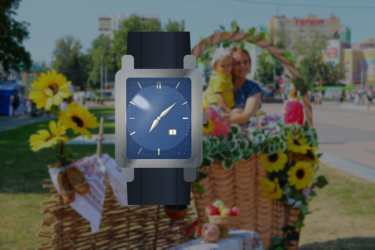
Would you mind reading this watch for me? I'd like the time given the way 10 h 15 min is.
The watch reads 7 h 08 min
